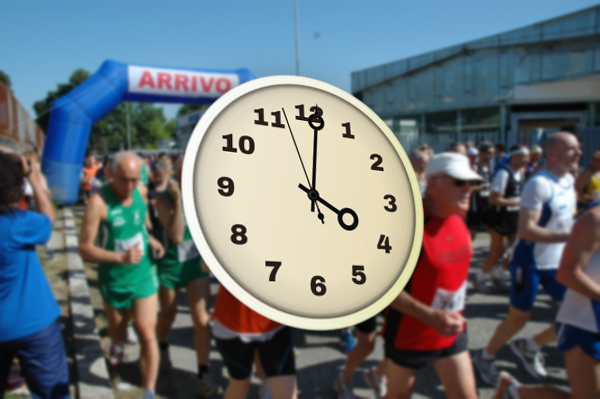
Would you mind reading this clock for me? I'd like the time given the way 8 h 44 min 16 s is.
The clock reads 4 h 00 min 57 s
